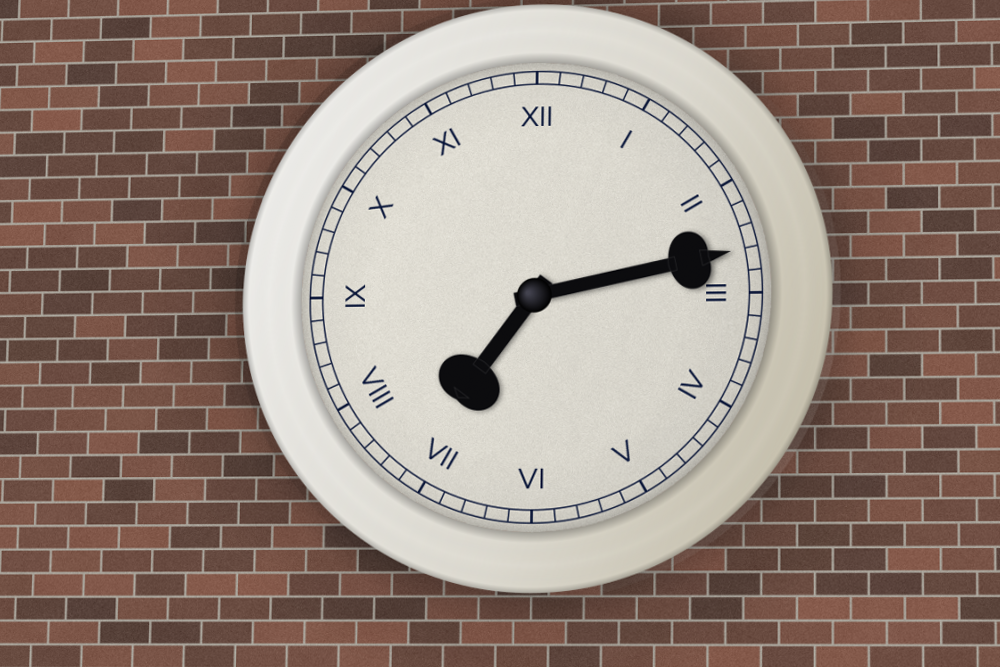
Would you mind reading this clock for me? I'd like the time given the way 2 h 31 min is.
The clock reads 7 h 13 min
